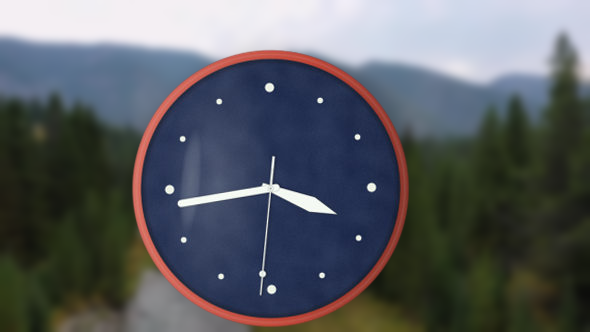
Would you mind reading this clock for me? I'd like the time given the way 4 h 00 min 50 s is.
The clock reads 3 h 43 min 31 s
